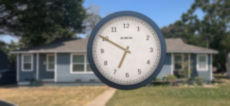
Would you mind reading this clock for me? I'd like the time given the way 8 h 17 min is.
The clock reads 6 h 50 min
